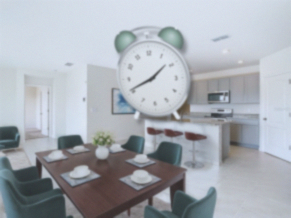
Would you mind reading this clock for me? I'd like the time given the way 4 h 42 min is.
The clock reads 1 h 41 min
